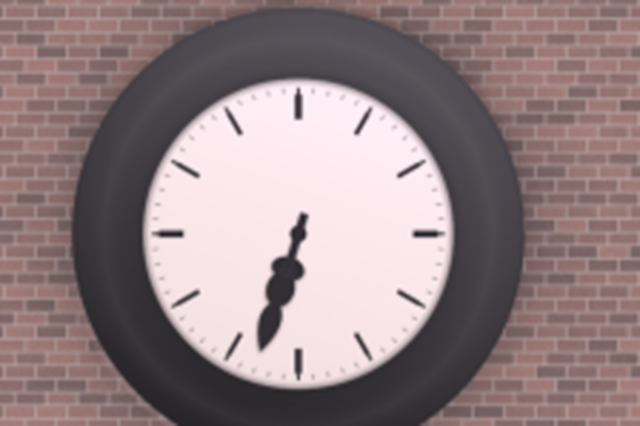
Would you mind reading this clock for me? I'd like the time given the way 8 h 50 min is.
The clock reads 6 h 33 min
